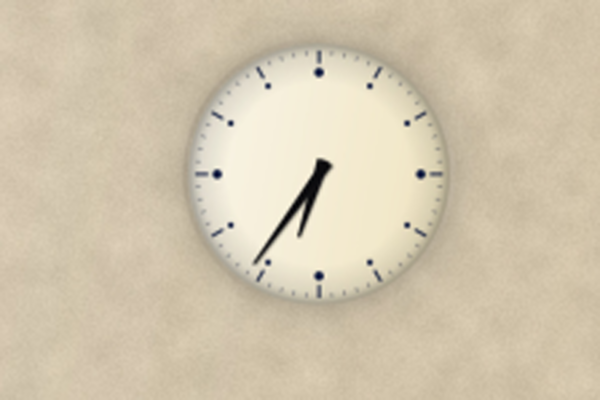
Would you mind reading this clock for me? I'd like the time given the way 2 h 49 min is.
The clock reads 6 h 36 min
